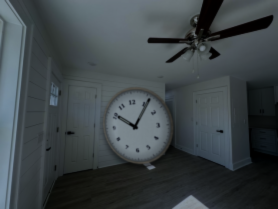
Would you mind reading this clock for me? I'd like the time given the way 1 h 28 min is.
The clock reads 10 h 06 min
